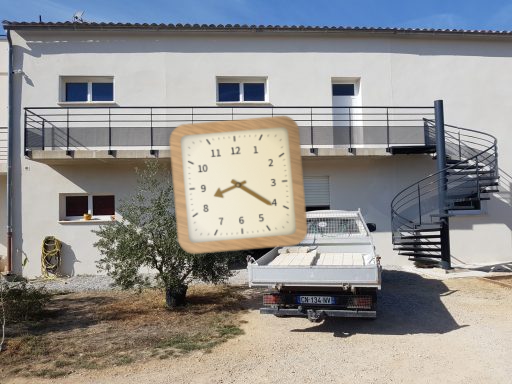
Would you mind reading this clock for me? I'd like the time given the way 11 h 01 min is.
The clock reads 8 h 21 min
